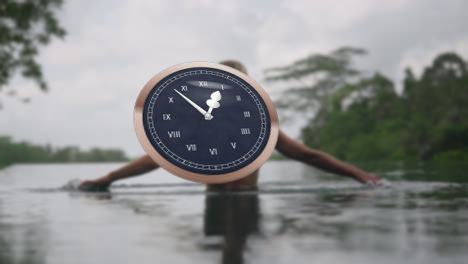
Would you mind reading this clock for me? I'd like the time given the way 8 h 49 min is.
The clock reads 12 h 53 min
